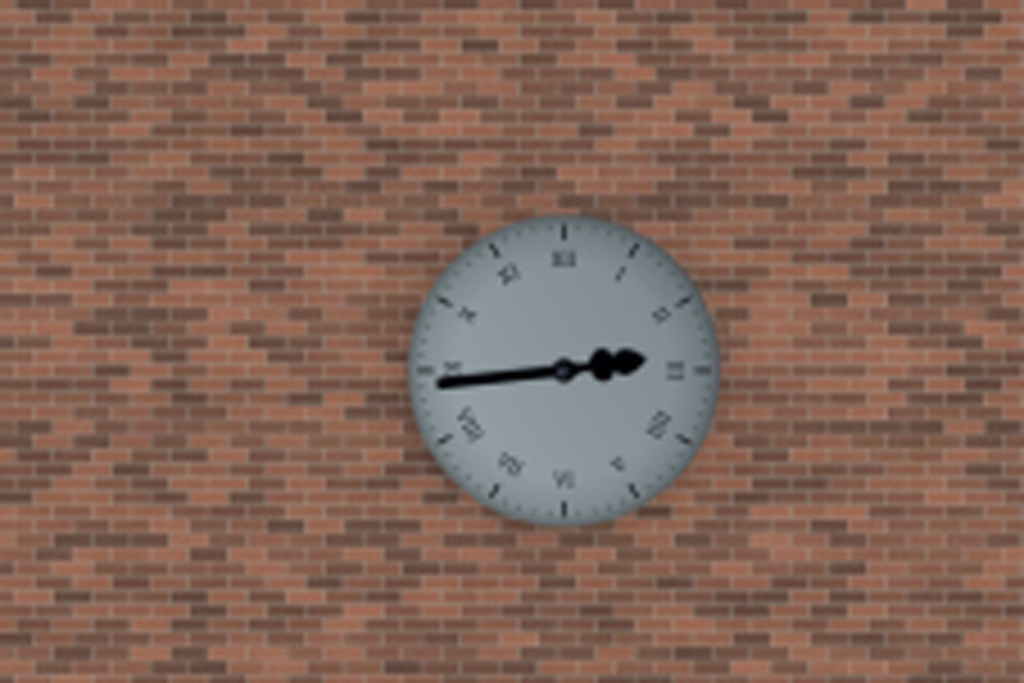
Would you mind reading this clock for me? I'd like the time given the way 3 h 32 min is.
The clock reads 2 h 44 min
